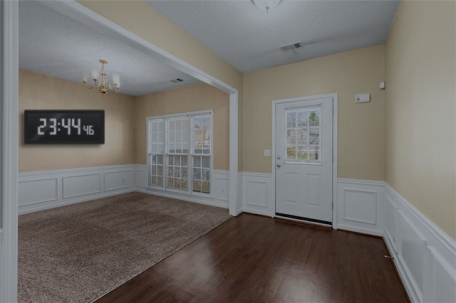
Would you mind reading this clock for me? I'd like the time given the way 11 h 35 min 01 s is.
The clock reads 23 h 44 min 46 s
